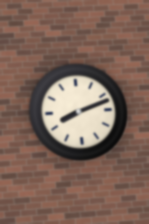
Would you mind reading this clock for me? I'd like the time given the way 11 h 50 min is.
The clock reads 8 h 12 min
